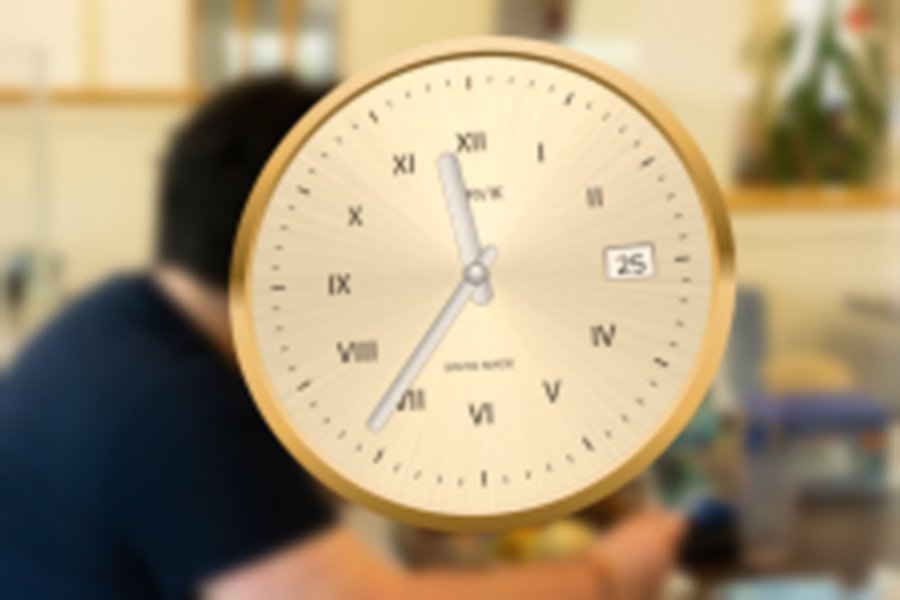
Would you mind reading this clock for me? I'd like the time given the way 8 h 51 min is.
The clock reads 11 h 36 min
